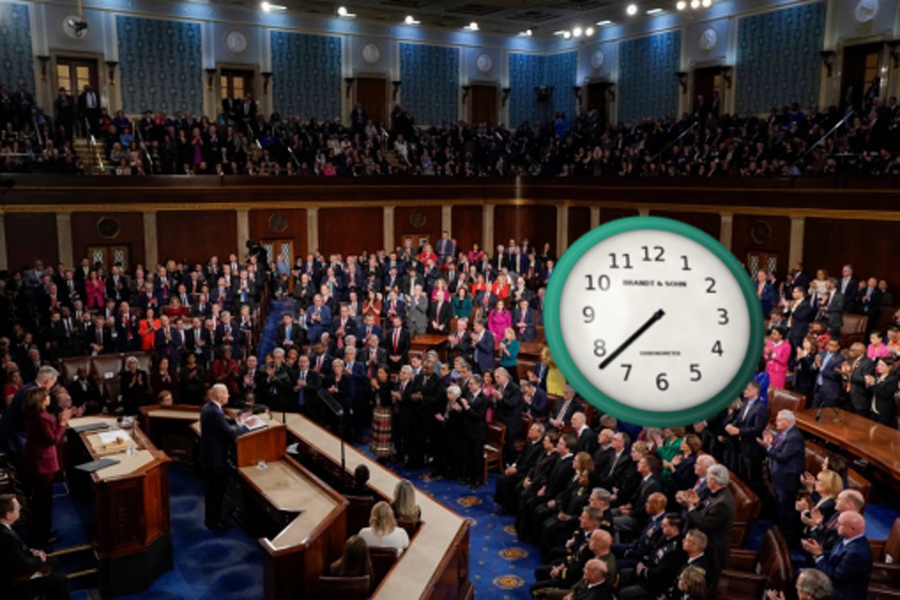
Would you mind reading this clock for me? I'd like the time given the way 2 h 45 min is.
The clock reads 7 h 38 min
